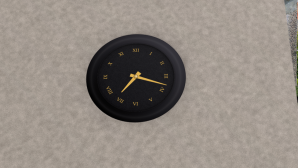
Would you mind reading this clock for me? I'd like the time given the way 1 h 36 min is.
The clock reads 7 h 18 min
